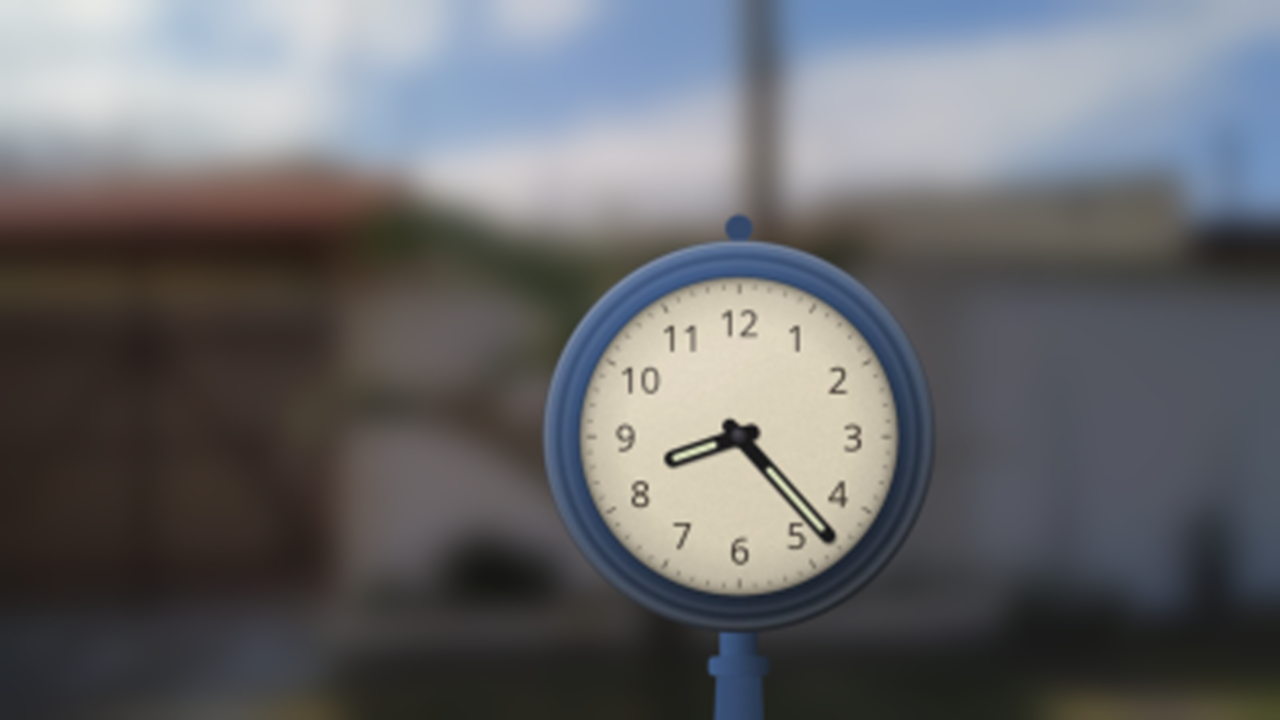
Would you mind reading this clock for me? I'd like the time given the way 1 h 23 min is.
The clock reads 8 h 23 min
